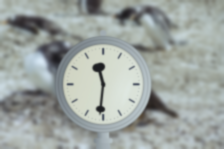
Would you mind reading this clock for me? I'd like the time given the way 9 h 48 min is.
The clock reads 11 h 31 min
